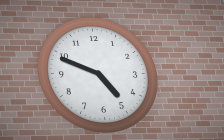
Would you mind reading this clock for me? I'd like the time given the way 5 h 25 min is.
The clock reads 4 h 49 min
